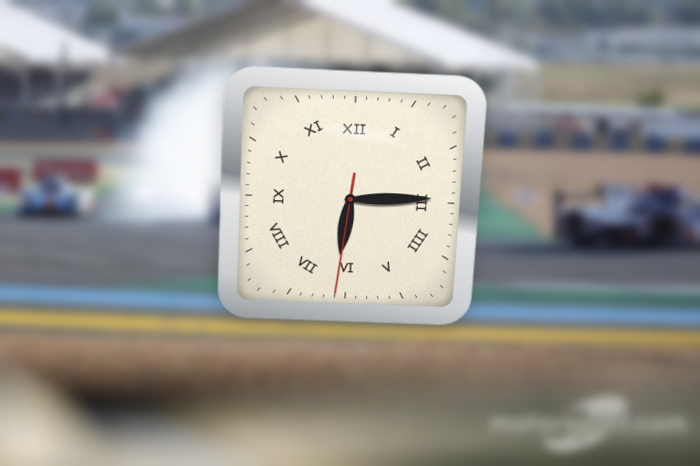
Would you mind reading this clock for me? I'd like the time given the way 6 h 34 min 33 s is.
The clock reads 6 h 14 min 31 s
